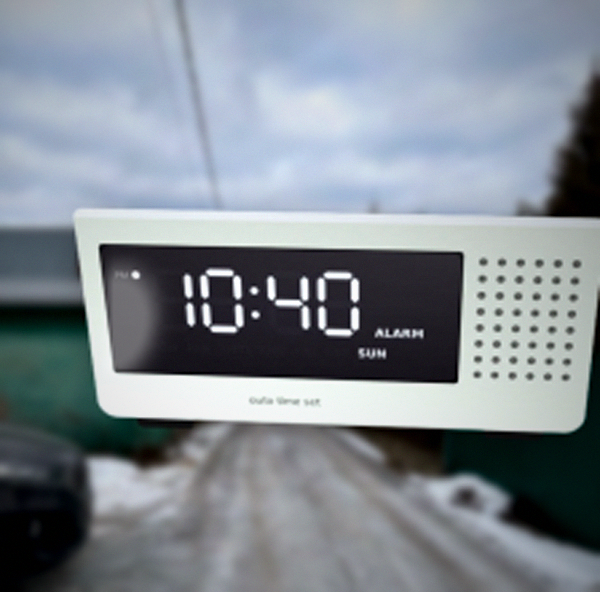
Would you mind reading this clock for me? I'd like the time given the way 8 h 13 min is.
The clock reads 10 h 40 min
